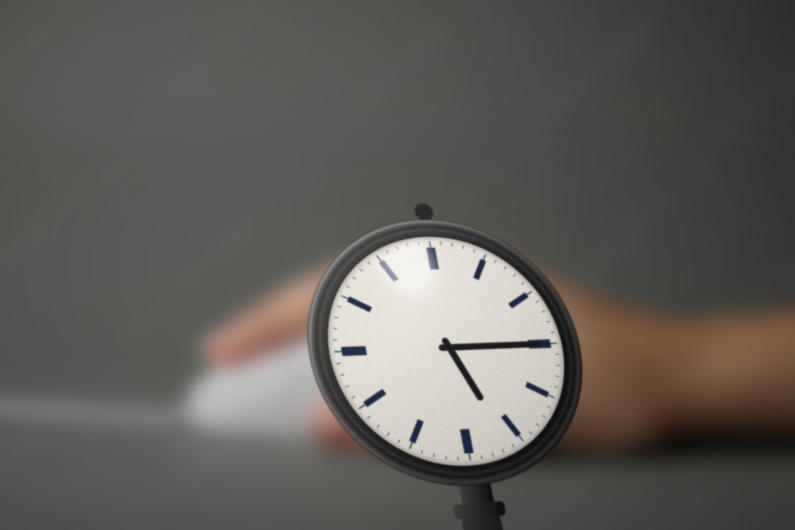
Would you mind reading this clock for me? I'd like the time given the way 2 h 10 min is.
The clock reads 5 h 15 min
